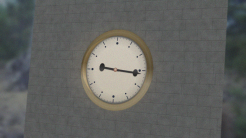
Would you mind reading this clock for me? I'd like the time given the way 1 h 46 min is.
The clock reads 9 h 16 min
